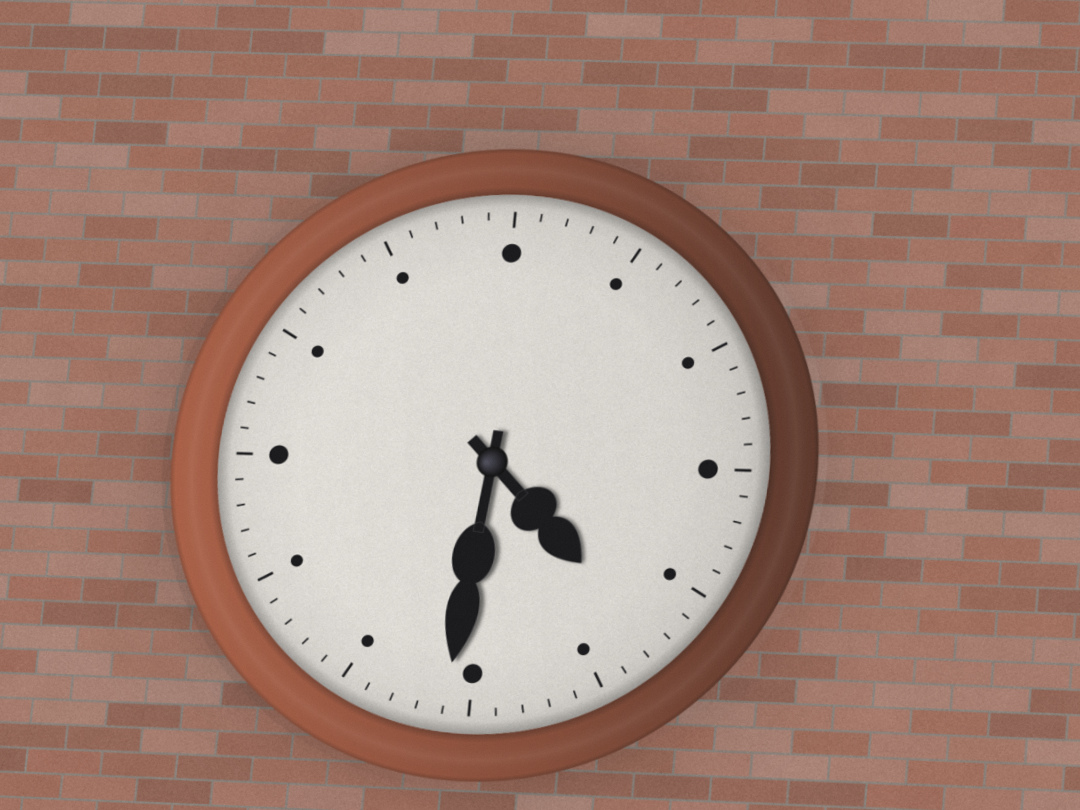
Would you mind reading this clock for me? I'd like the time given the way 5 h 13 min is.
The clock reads 4 h 31 min
